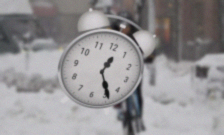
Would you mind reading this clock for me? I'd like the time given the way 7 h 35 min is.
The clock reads 12 h 24 min
